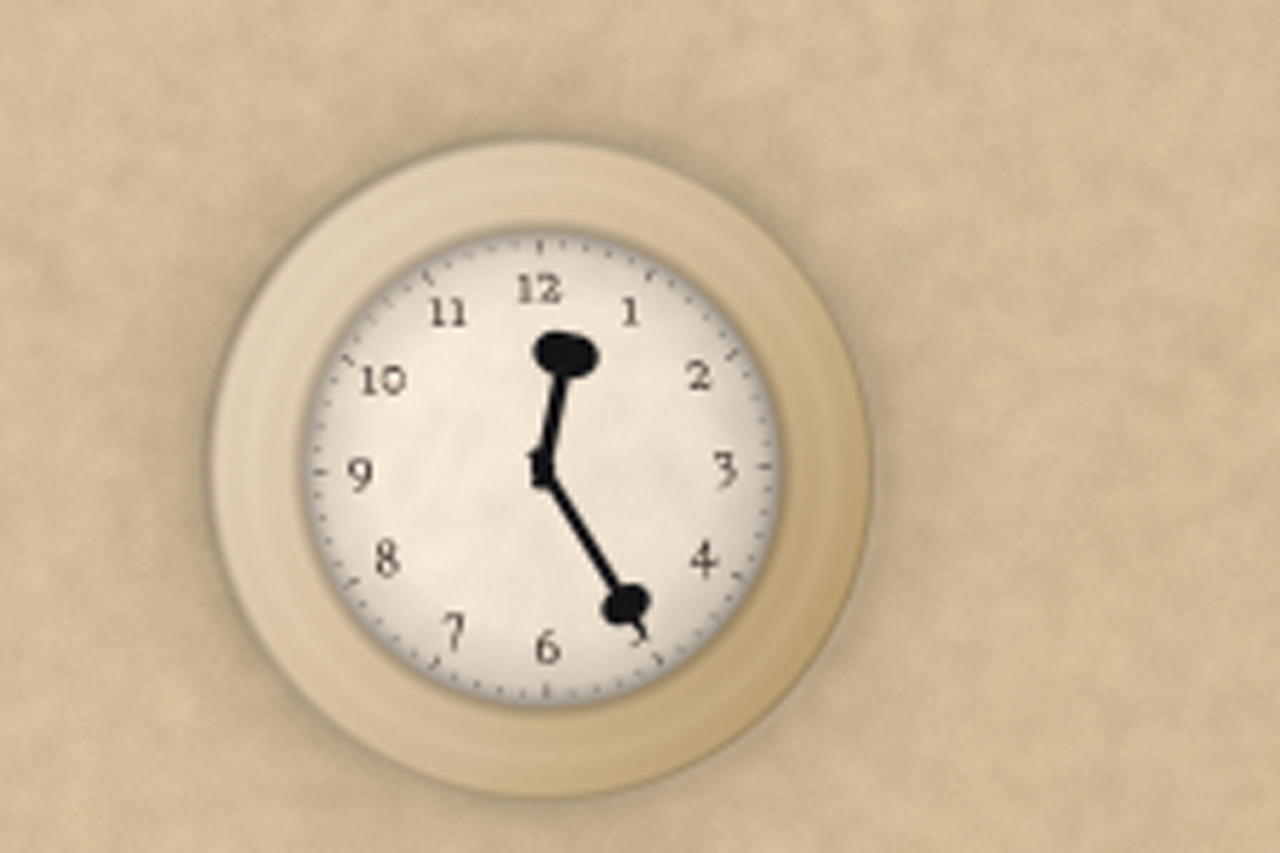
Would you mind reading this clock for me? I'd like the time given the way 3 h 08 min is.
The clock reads 12 h 25 min
